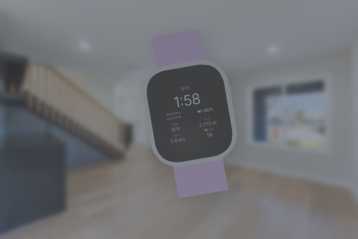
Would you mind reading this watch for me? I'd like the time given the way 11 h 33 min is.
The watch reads 1 h 58 min
